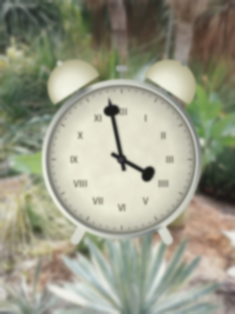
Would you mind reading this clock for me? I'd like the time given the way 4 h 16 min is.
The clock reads 3 h 58 min
